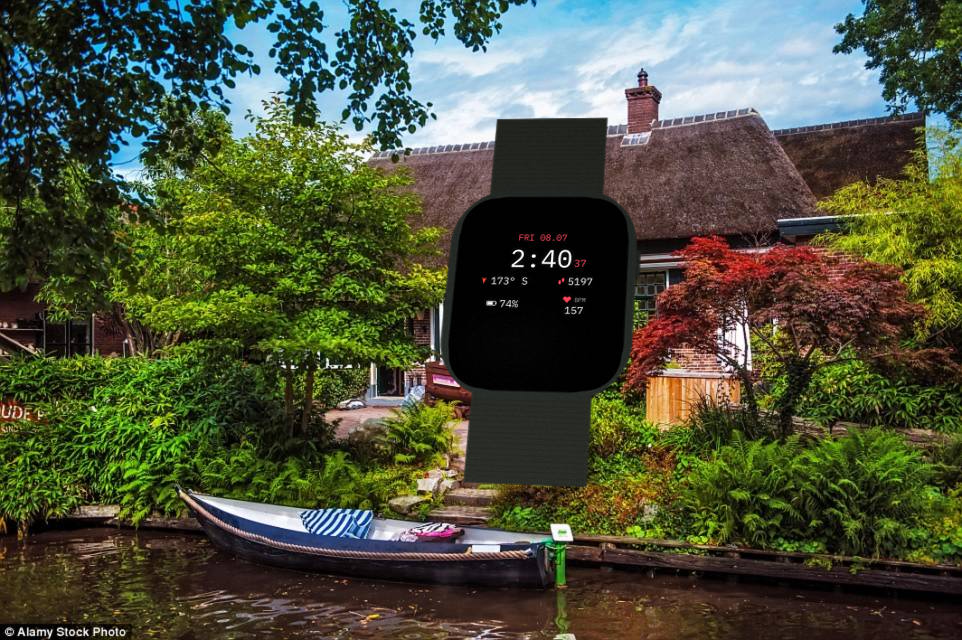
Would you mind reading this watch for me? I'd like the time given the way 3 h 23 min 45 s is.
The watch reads 2 h 40 min 37 s
